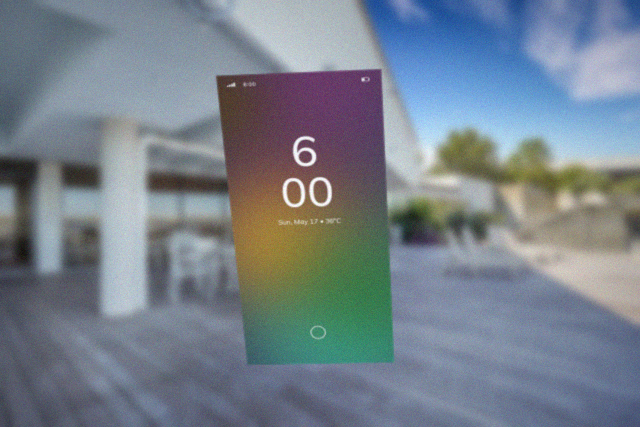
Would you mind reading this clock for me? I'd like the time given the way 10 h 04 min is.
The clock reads 6 h 00 min
